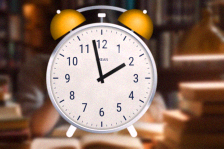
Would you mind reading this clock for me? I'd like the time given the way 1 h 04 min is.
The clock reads 1 h 58 min
